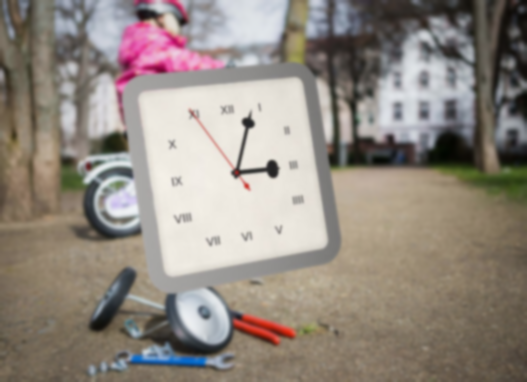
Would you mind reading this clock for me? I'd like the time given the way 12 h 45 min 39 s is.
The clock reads 3 h 03 min 55 s
